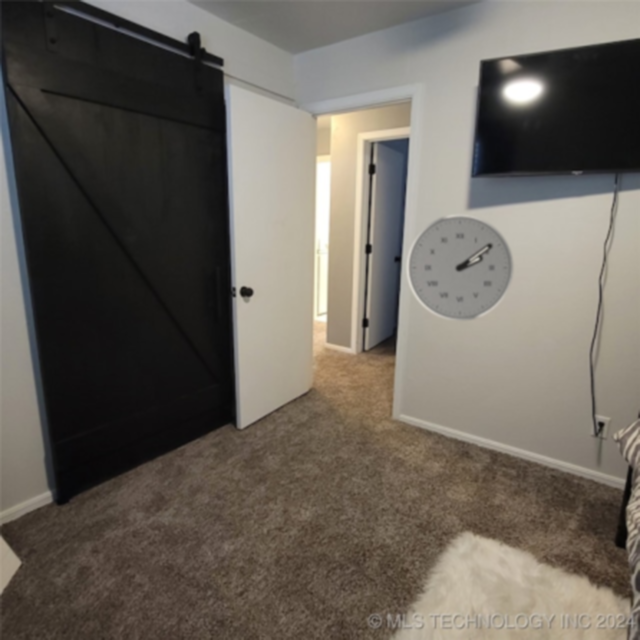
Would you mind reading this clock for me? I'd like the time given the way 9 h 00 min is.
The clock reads 2 h 09 min
